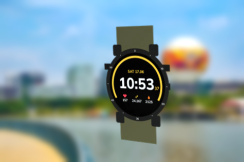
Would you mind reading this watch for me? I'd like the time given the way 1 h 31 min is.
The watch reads 10 h 53 min
